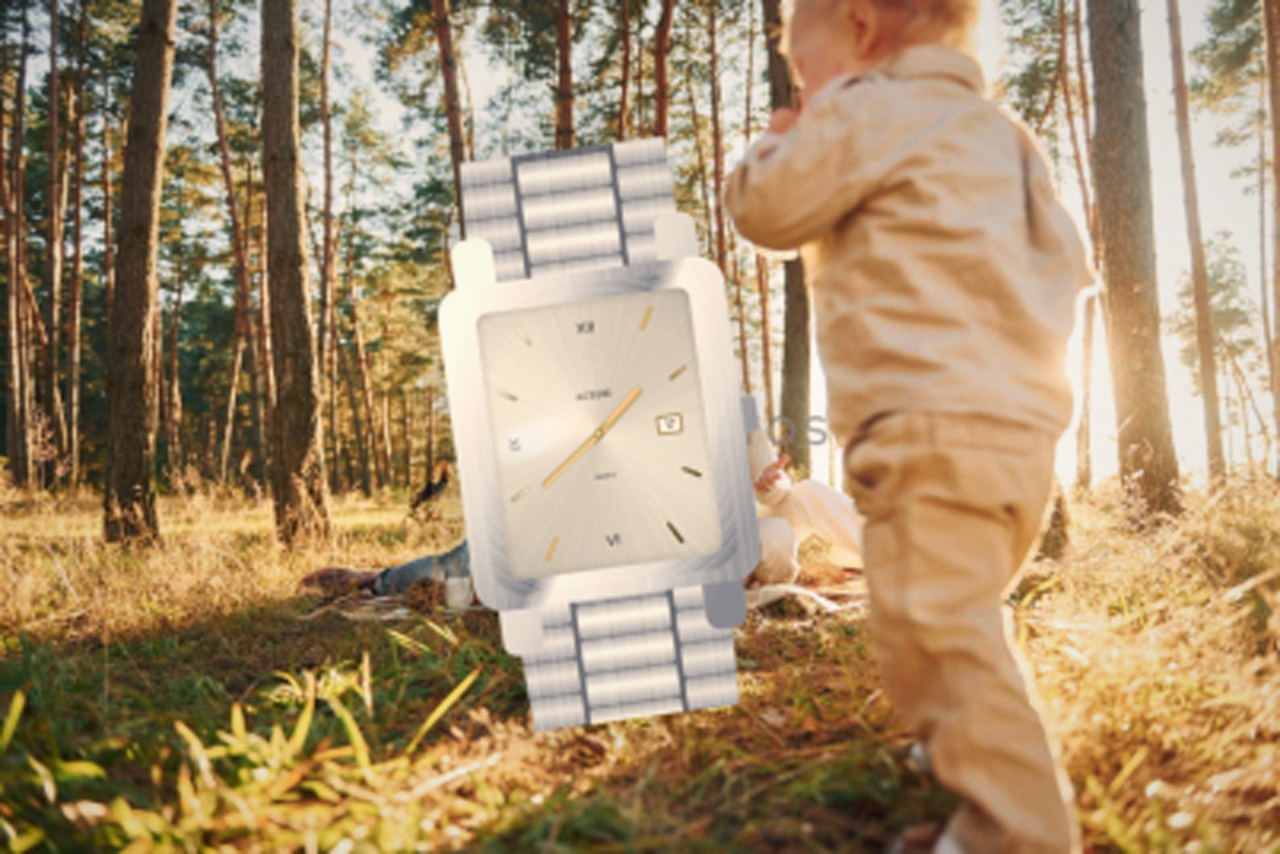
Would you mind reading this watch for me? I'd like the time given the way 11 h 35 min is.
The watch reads 1 h 39 min
